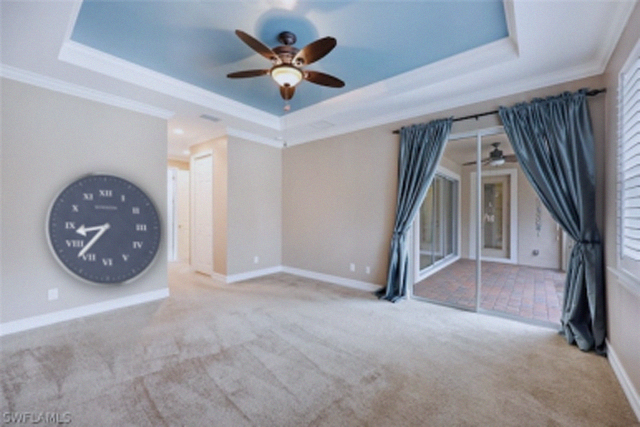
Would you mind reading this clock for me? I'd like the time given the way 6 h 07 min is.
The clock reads 8 h 37 min
